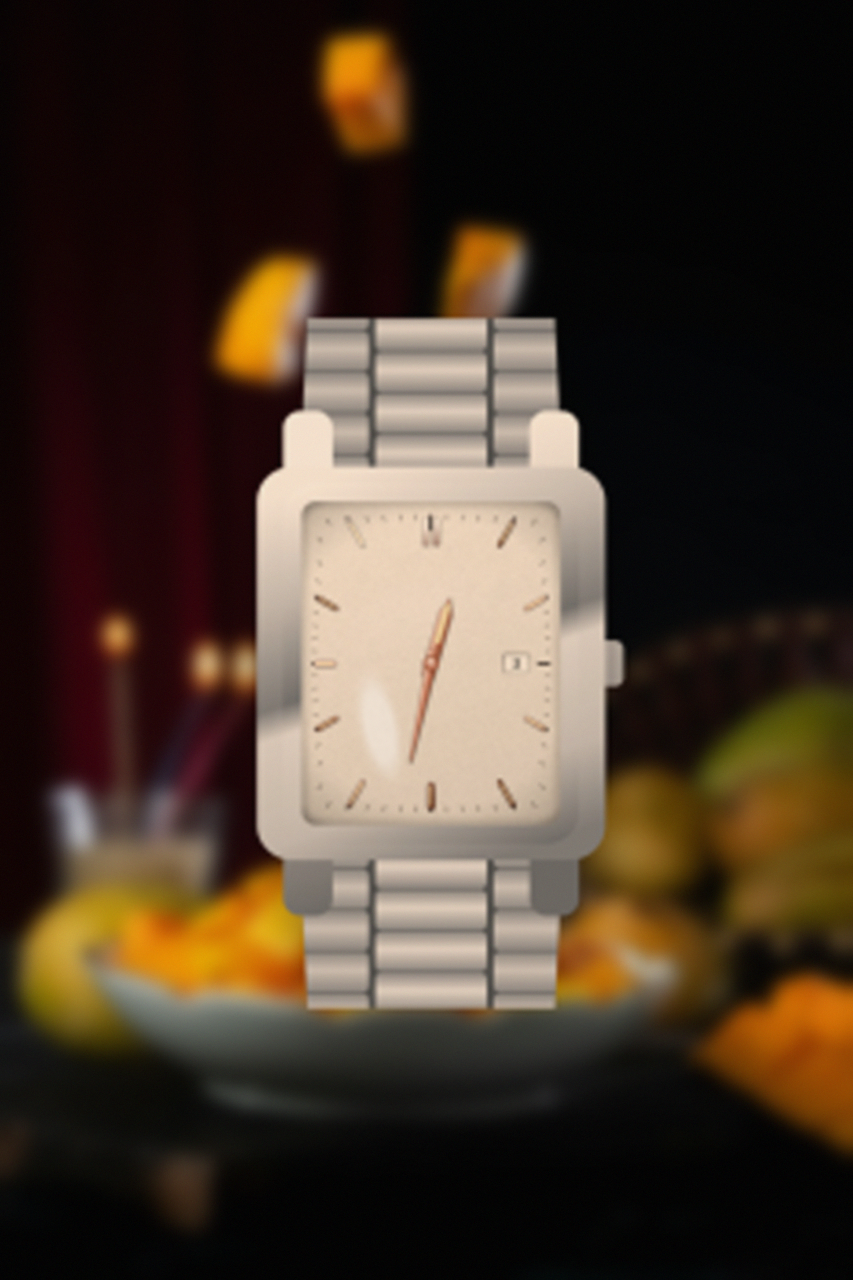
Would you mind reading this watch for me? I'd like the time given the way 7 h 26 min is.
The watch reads 12 h 32 min
